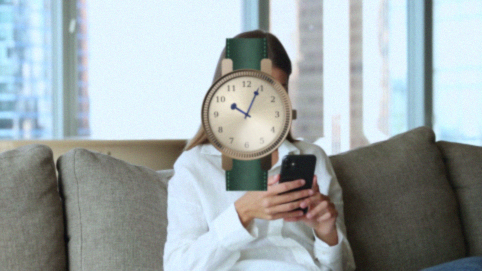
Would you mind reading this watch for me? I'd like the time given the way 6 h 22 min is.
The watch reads 10 h 04 min
